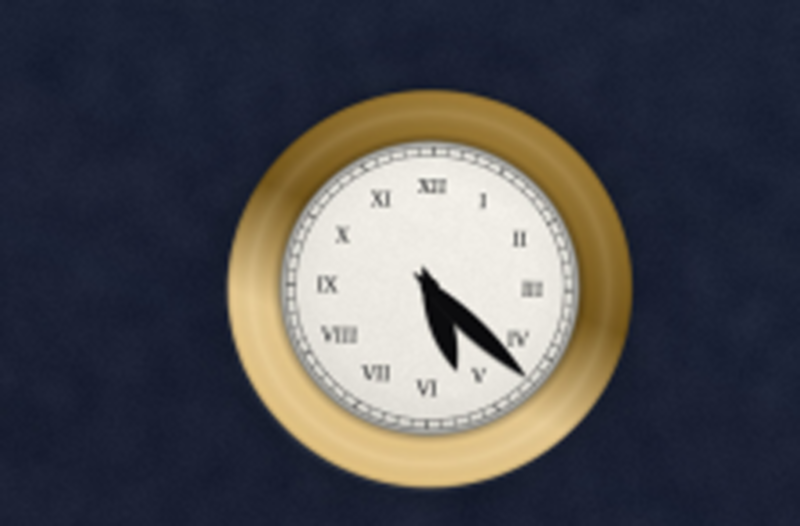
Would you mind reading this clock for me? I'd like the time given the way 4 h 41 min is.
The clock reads 5 h 22 min
